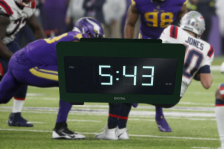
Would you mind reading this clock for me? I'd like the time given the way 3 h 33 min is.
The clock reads 5 h 43 min
